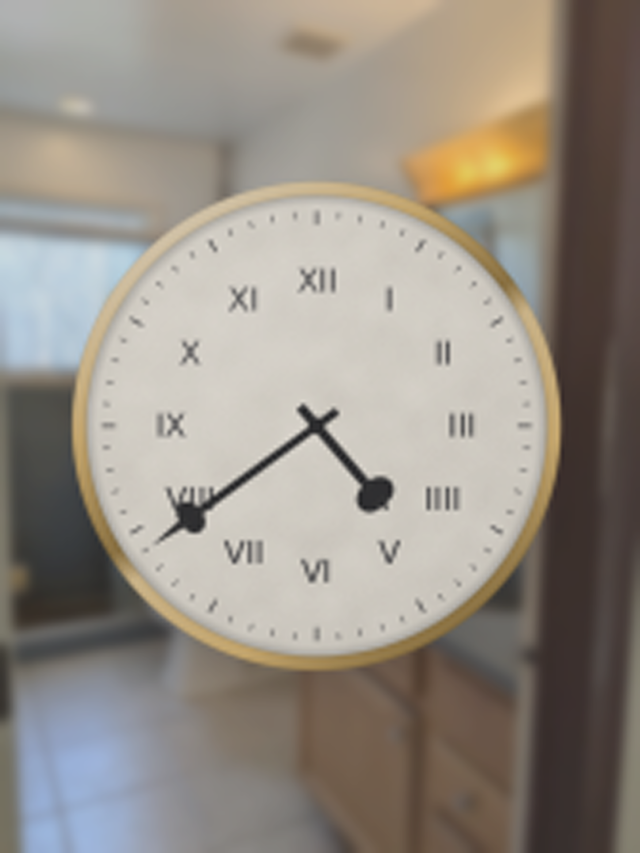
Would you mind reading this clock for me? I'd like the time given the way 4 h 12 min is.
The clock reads 4 h 39 min
